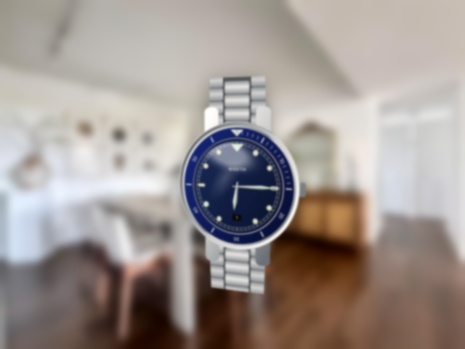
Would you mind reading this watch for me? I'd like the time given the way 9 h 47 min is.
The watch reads 6 h 15 min
